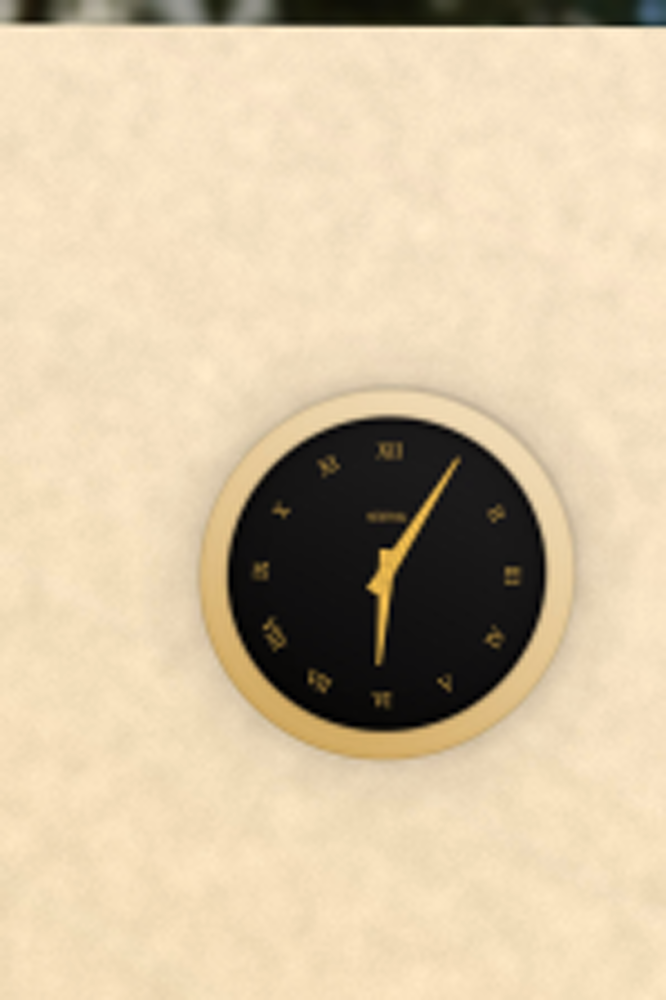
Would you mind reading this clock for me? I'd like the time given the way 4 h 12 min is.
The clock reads 6 h 05 min
